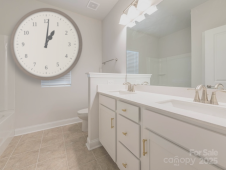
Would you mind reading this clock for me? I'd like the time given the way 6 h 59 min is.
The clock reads 1 h 01 min
